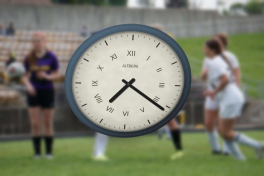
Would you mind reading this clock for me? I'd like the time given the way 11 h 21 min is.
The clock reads 7 h 21 min
